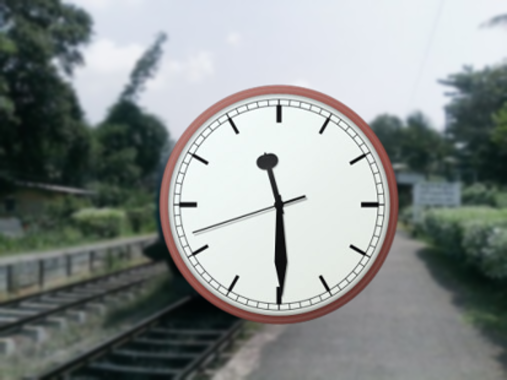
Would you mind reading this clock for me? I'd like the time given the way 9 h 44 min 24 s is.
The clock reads 11 h 29 min 42 s
